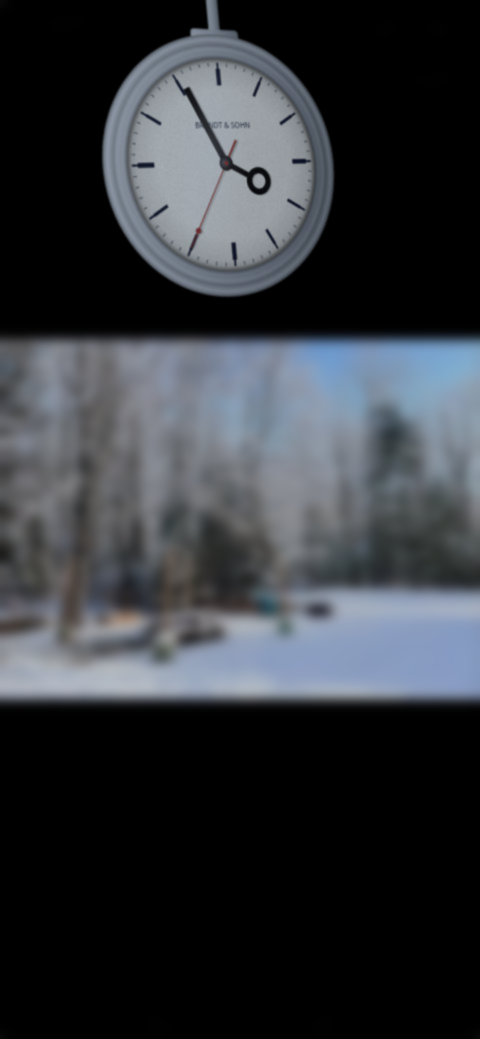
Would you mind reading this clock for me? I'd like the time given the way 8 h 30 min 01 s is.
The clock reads 3 h 55 min 35 s
